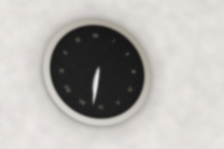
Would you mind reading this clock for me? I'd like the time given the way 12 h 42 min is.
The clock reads 6 h 32 min
